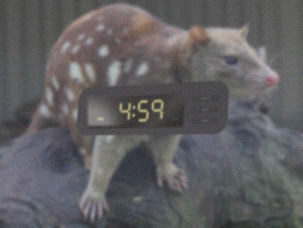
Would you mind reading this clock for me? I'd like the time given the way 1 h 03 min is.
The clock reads 4 h 59 min
